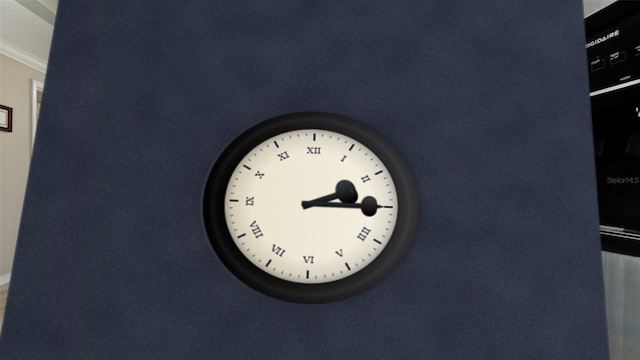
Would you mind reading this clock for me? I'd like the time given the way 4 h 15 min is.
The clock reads 2 h 15 min
